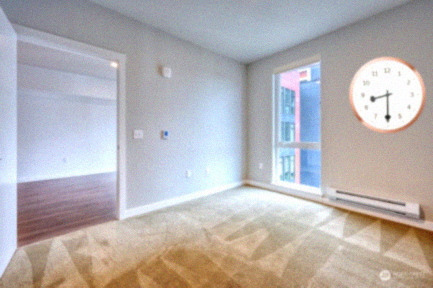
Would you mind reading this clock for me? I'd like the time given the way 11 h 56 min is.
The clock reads 8 h 30 min
